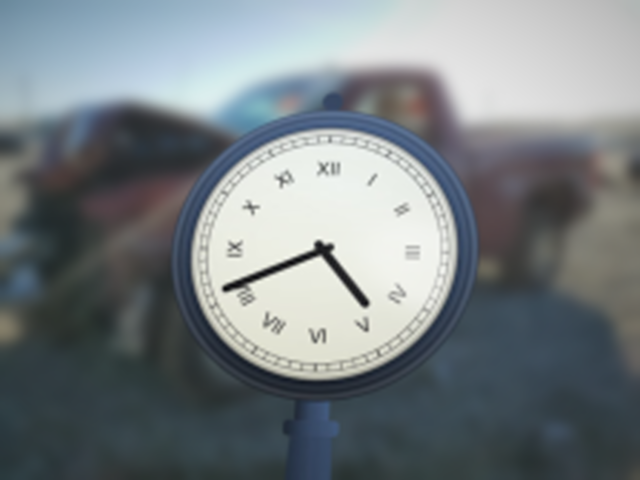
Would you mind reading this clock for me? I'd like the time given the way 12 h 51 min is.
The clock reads 4 h 41 min
